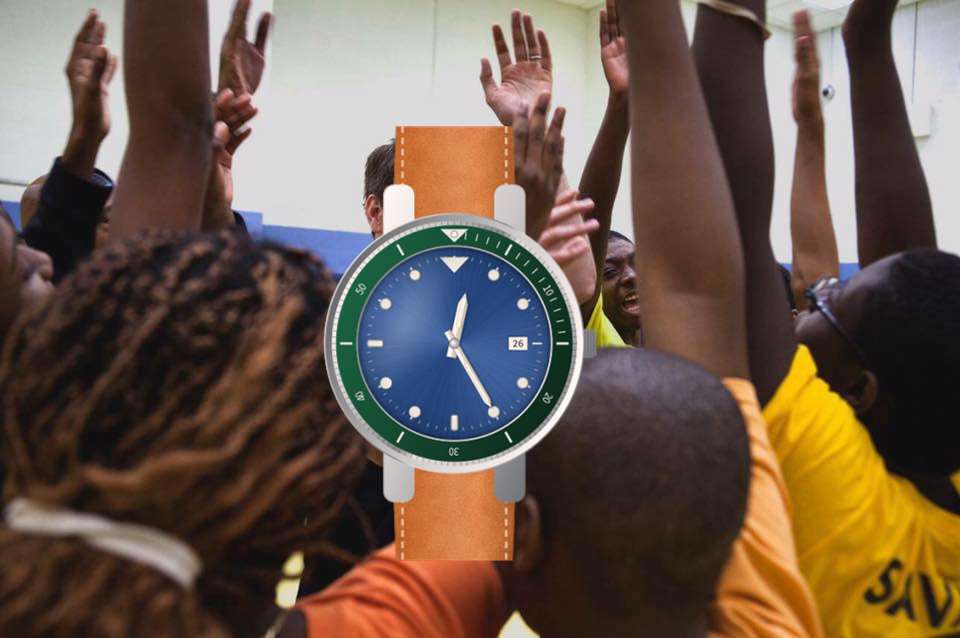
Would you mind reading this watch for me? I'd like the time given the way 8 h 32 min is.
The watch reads 12 h 25 min
